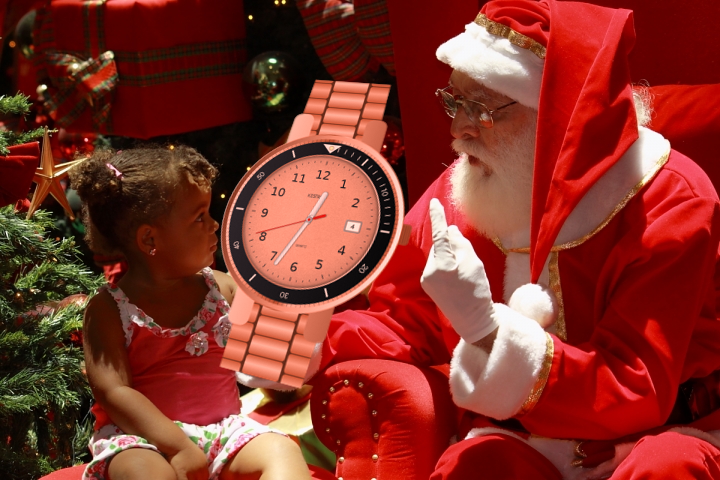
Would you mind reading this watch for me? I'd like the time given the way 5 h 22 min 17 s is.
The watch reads 12 h 33 min 41 s
